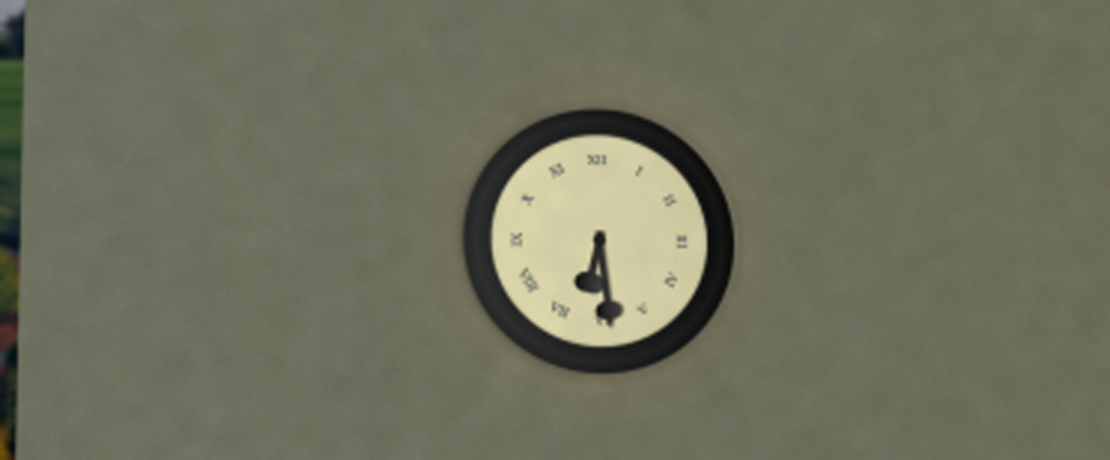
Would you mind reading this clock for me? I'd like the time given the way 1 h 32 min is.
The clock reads 6 h 29 min
